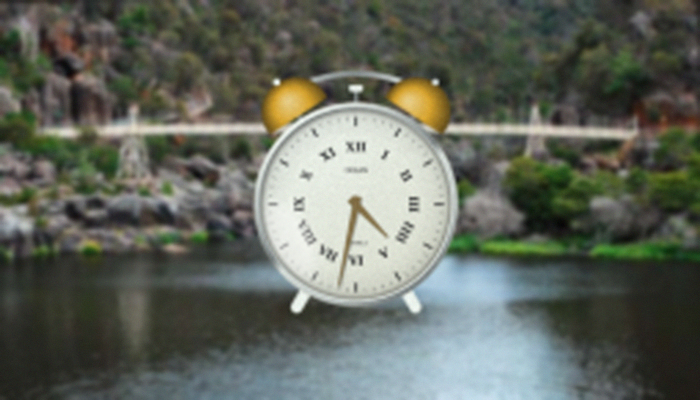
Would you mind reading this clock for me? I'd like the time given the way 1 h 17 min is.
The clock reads 4 h 32 min
